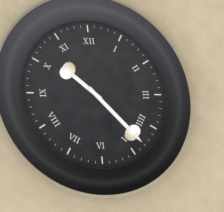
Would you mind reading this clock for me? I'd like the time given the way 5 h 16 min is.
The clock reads 10 h 23 min
